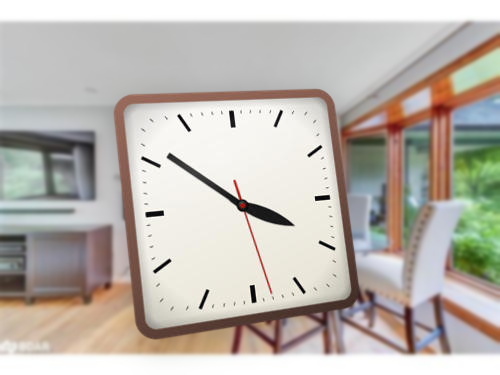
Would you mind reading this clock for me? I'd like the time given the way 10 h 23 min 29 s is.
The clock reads 3 h 51 min 28 s
